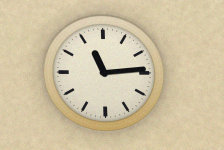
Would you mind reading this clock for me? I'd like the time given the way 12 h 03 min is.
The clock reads 11 h 14 min
